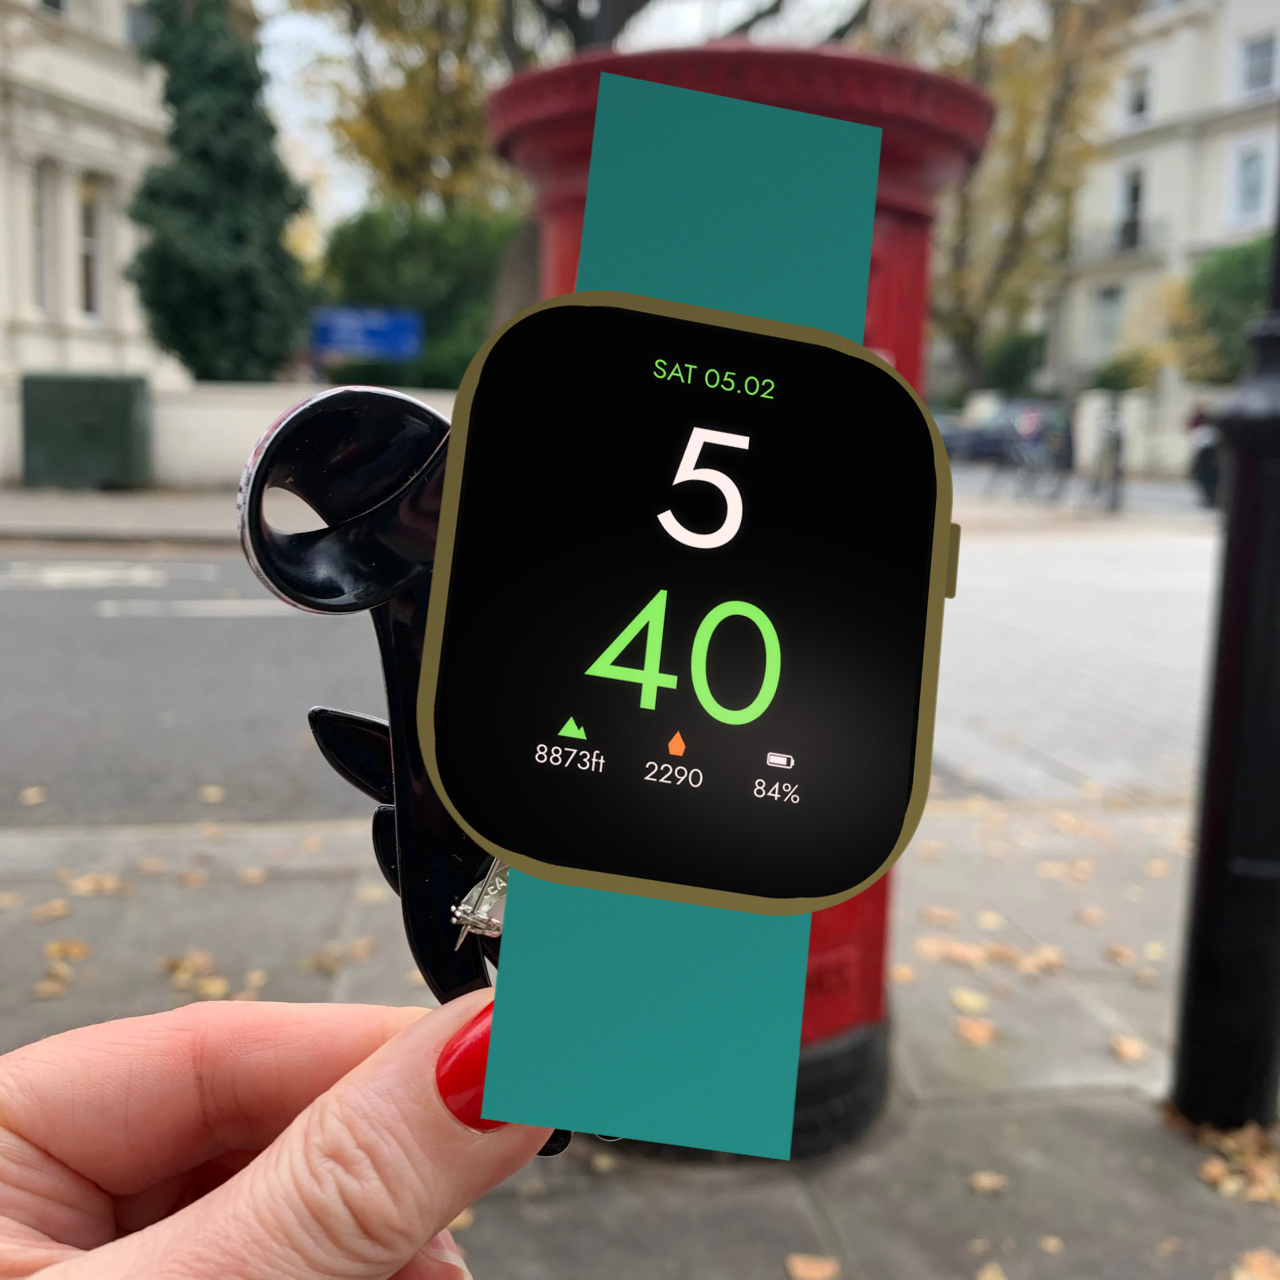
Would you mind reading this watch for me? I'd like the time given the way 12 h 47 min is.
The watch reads 5 h 40 min
